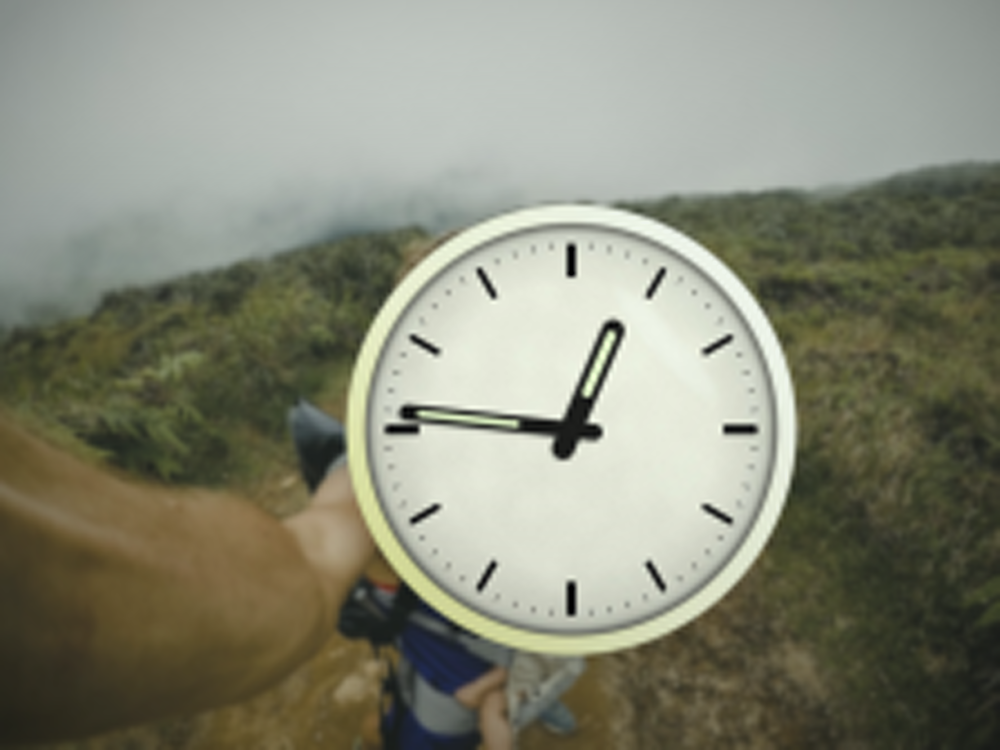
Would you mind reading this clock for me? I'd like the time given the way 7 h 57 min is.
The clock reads 12 h 46 min
